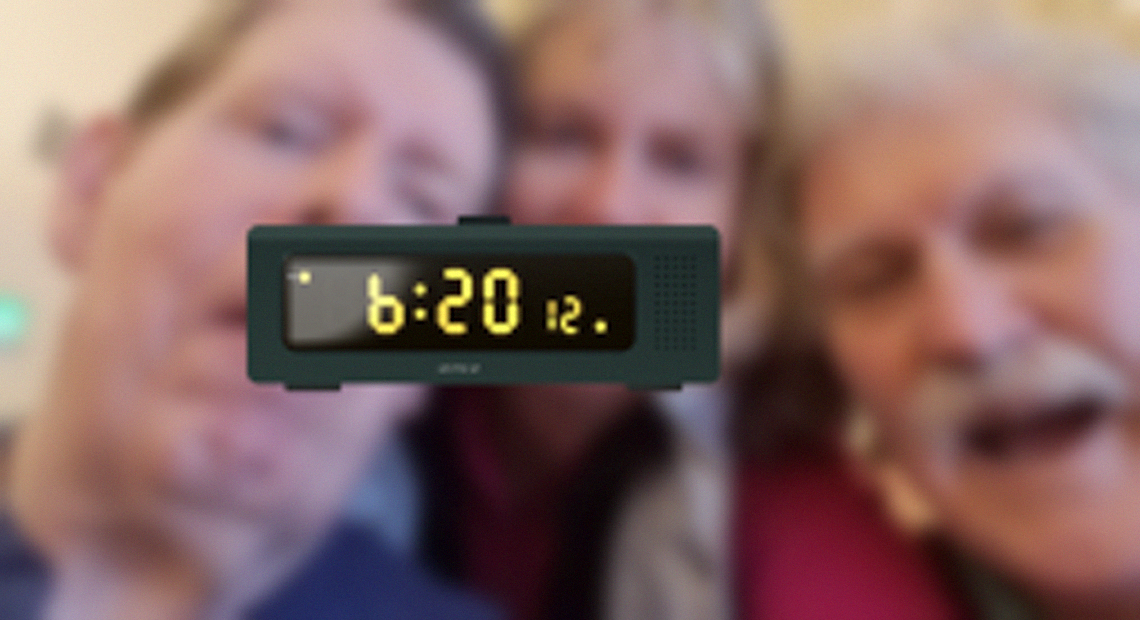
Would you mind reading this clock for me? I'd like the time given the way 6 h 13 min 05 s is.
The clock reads 6 h 20 min 12 s
